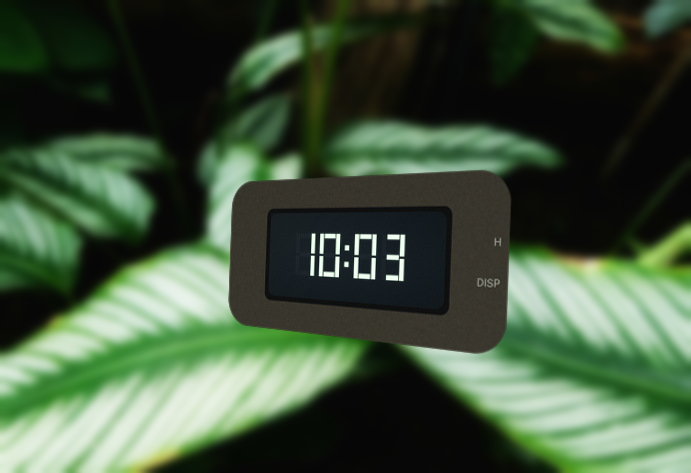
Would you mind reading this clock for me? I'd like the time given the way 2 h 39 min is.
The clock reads 10 h 03 min
